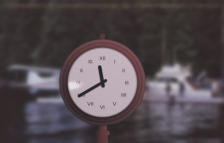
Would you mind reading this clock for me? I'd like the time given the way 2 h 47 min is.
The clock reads 11 h 40 min
